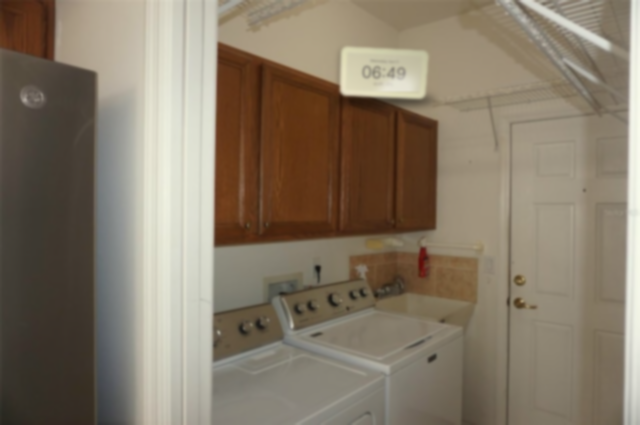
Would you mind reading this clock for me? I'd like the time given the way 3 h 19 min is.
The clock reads 6 h 49 min
